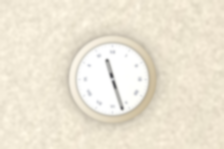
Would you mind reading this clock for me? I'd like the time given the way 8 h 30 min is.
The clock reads 11 h 27 min
